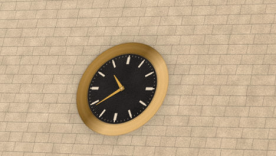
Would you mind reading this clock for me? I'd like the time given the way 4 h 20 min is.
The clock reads 10 h 39 min
